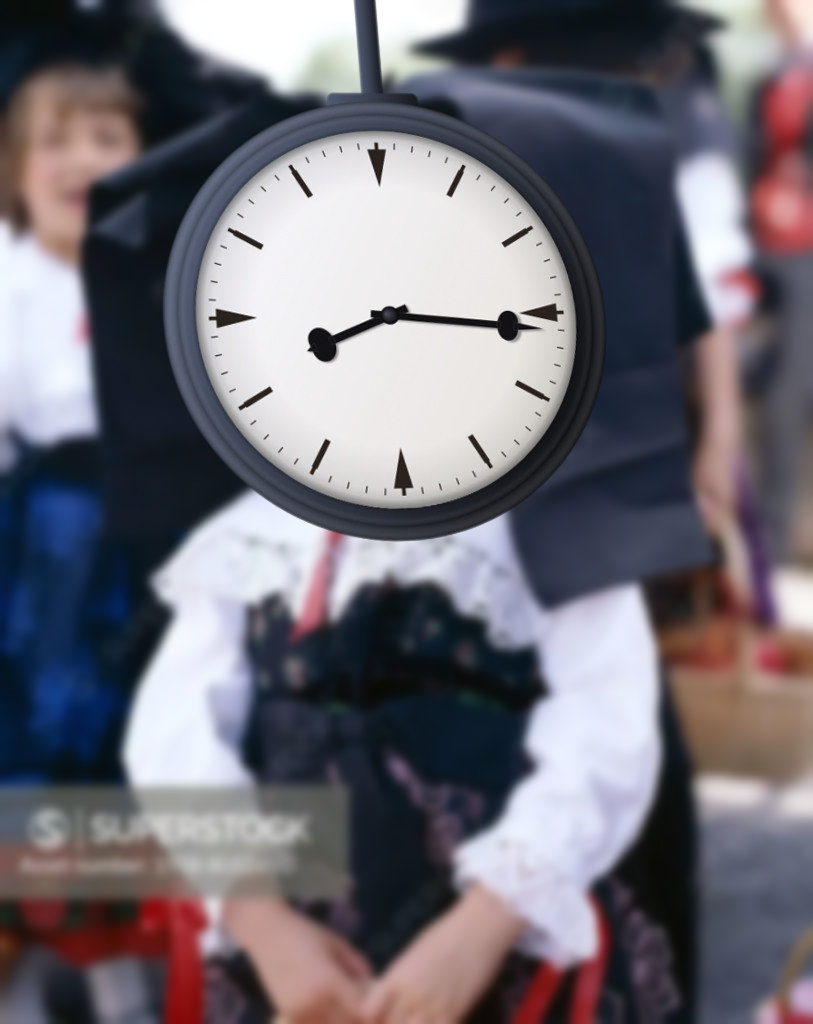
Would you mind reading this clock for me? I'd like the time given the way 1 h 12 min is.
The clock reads 8 h 16 min
